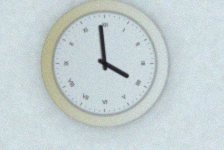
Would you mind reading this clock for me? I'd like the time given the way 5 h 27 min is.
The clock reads 3 h 59 min
